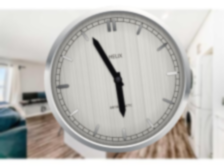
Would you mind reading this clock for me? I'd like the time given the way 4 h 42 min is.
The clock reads 5 h 56 min
